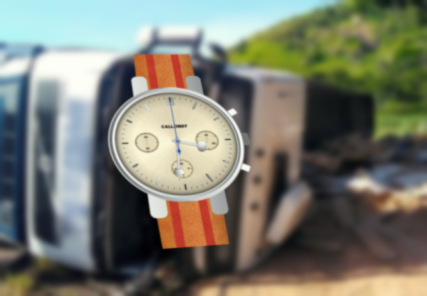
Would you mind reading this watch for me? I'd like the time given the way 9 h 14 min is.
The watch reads 3 h 31 min
